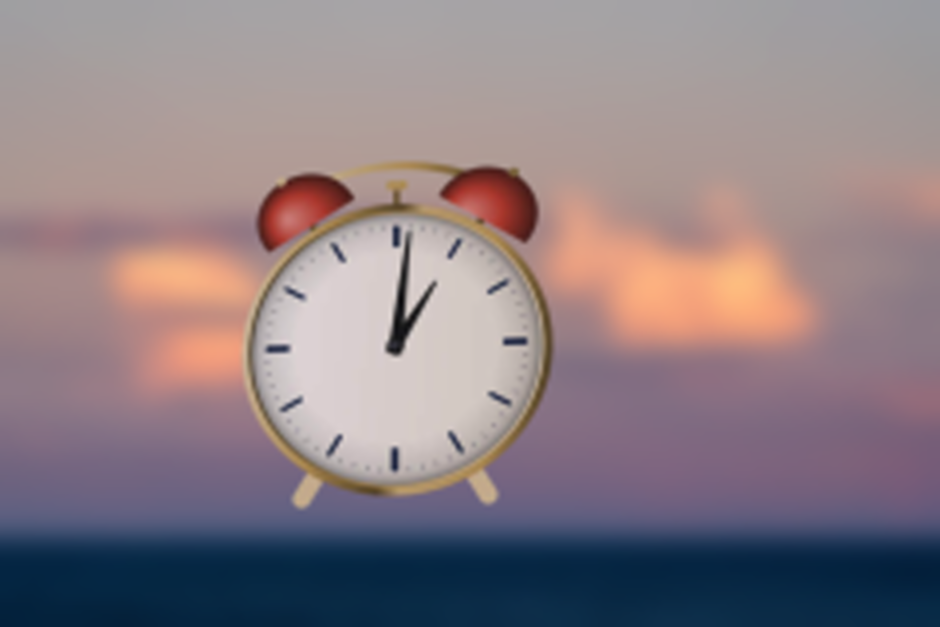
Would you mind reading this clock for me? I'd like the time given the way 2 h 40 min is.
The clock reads 1 h 01 min
